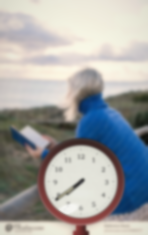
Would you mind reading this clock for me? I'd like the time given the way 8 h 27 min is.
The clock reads 7 h 39 min
